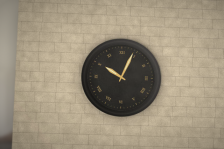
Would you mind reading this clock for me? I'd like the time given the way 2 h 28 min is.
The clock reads 10 h 04 min
